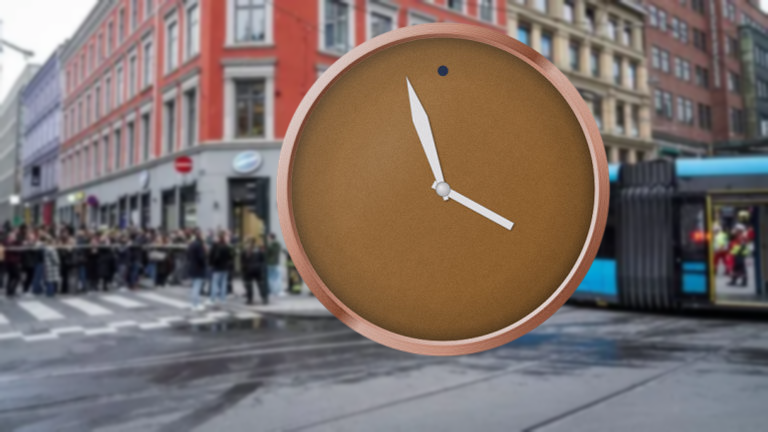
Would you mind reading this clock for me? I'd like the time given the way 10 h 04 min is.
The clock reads 3 h 57 min
